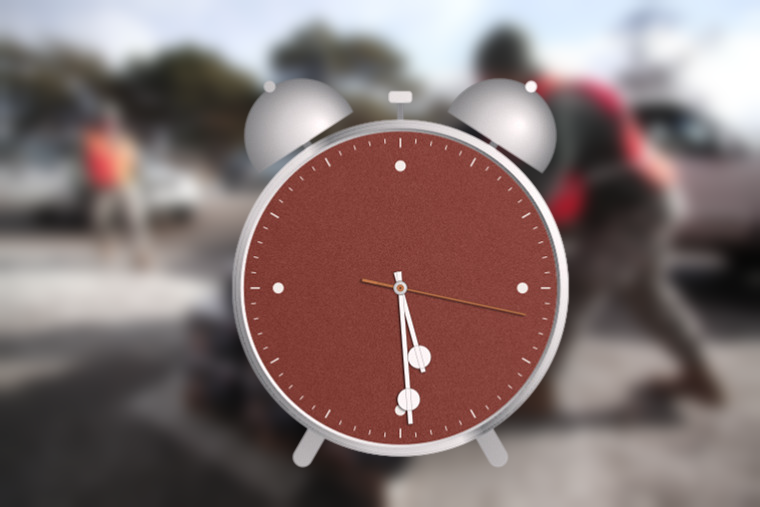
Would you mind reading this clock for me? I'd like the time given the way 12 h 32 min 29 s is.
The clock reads 5 h 29 min 17 s
